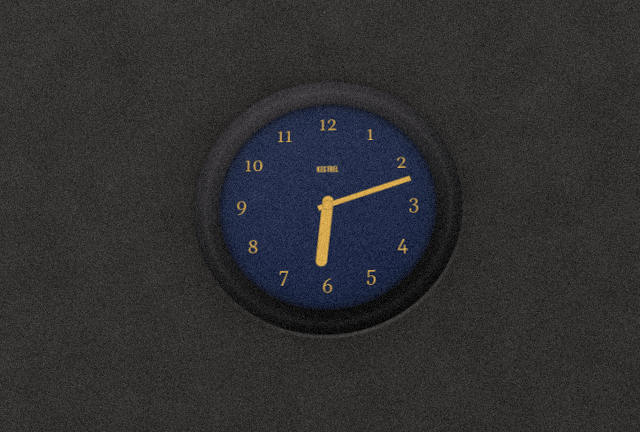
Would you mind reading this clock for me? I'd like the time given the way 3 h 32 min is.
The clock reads 6 h 12 min
